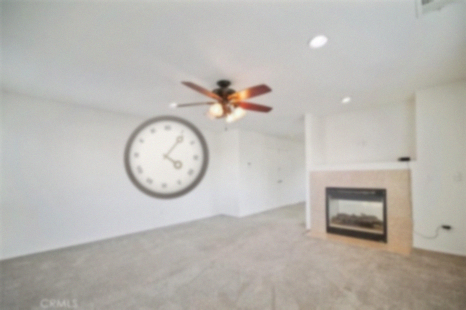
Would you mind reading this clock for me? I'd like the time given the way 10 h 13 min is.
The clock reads 4 h 06 min
